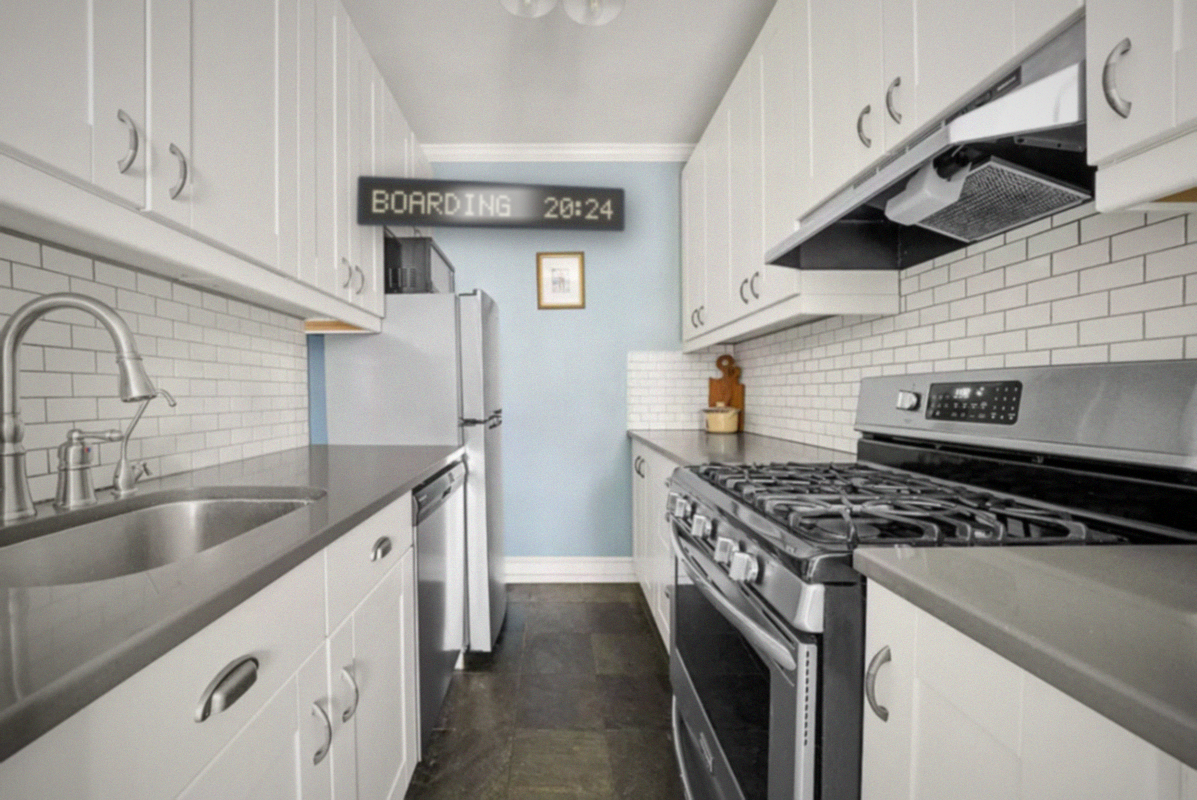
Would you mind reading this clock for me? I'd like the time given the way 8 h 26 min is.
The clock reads 20 h 24 min
